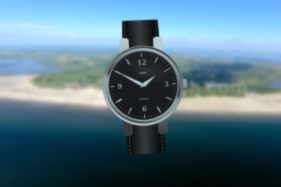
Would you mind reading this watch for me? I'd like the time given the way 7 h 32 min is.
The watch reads 1 h 50 min
